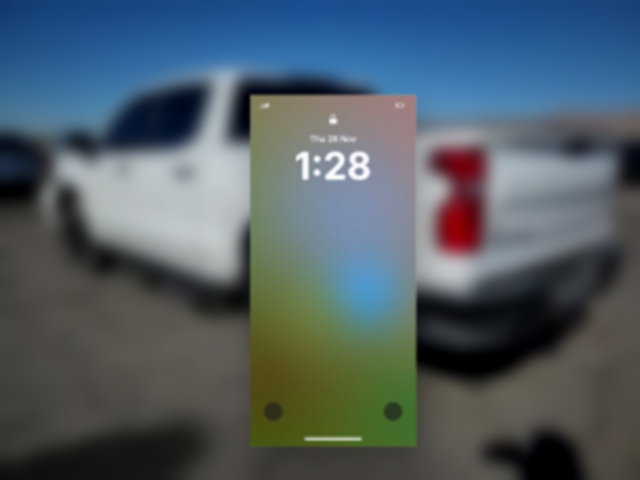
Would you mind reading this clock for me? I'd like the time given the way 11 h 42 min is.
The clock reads 1 h 28 min
